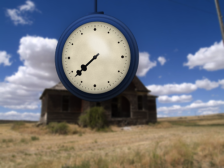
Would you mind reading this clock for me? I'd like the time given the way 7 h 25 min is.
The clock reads 7 h 38 min
